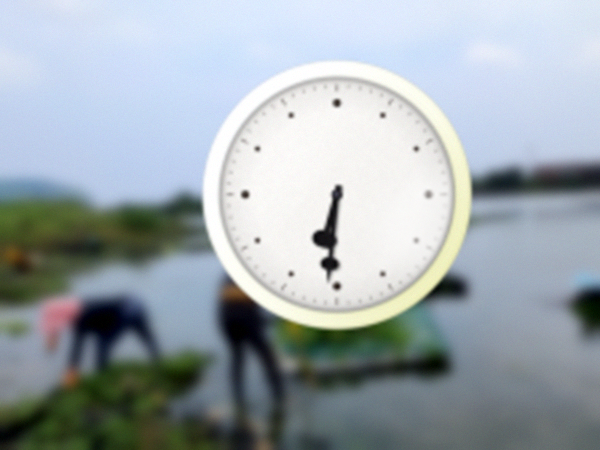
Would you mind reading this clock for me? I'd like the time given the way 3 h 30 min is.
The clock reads 6 h 31 min
